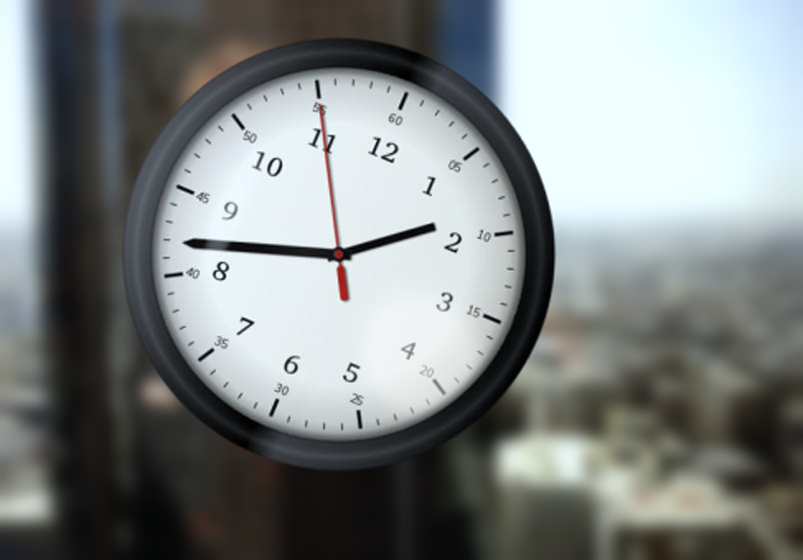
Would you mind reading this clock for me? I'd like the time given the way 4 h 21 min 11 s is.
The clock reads 1 h 41 min 55 s
